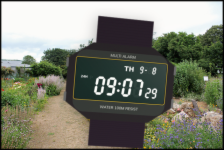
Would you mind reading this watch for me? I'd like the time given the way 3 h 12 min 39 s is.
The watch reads 9 h 07 min 29 s
